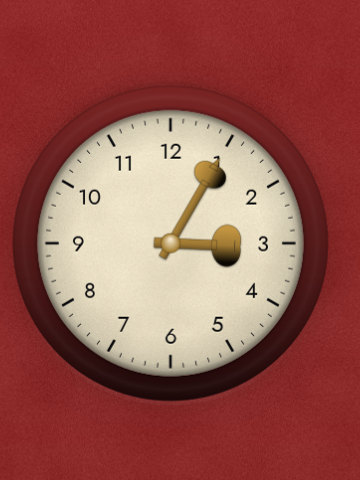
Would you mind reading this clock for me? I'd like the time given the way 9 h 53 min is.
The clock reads 3 h 05 min
